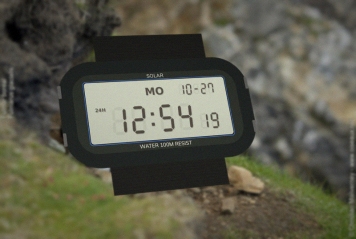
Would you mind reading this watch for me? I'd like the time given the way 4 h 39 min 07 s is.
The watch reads 12 h 54 min 19 s
